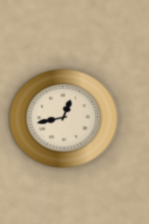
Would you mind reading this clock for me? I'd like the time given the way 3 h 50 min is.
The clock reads 12 h 43 min
